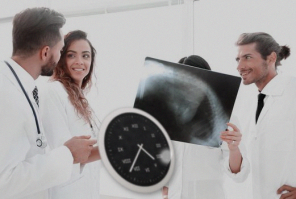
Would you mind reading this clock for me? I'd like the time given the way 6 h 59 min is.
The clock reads 4 h 37 min
